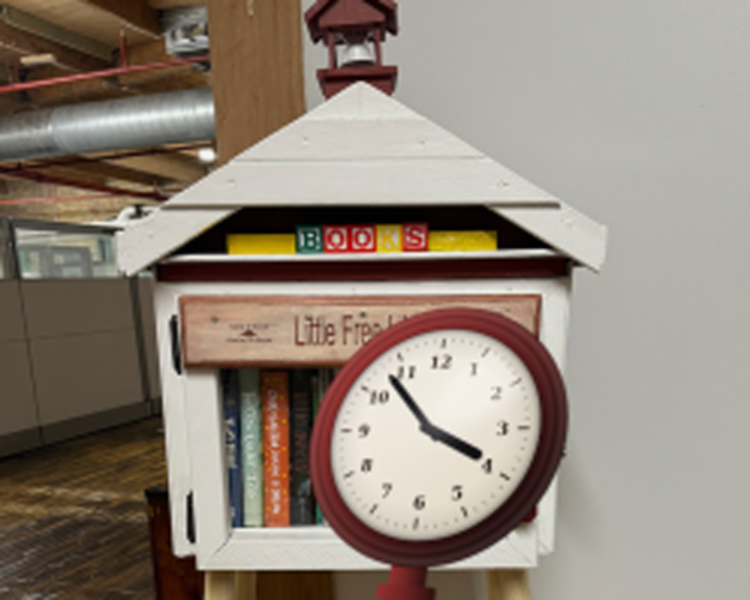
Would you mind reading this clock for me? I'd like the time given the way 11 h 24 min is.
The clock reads 3 h 53 min
